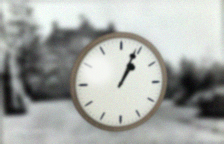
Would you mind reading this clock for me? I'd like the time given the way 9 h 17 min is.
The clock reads 1 h 04 min
